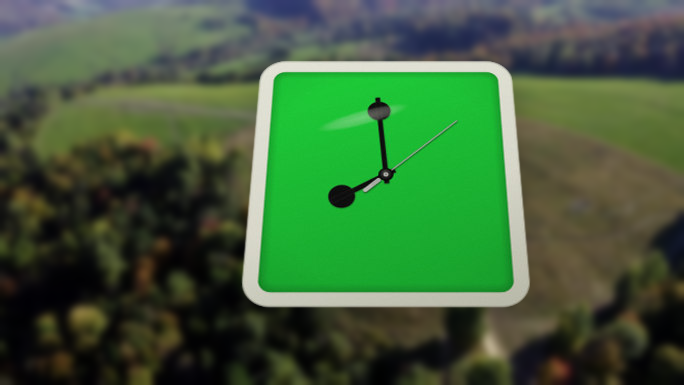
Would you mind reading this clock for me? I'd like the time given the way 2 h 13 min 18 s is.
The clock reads 7 h 59 min 08 s
